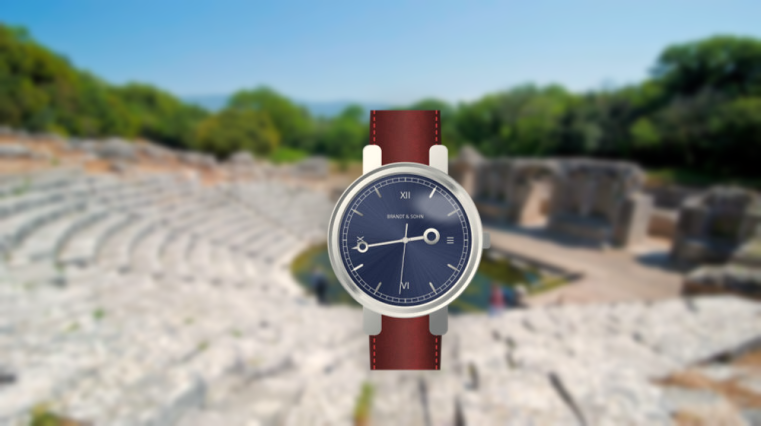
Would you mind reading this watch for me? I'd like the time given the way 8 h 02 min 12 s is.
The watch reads 2 h 43 min 31 s
